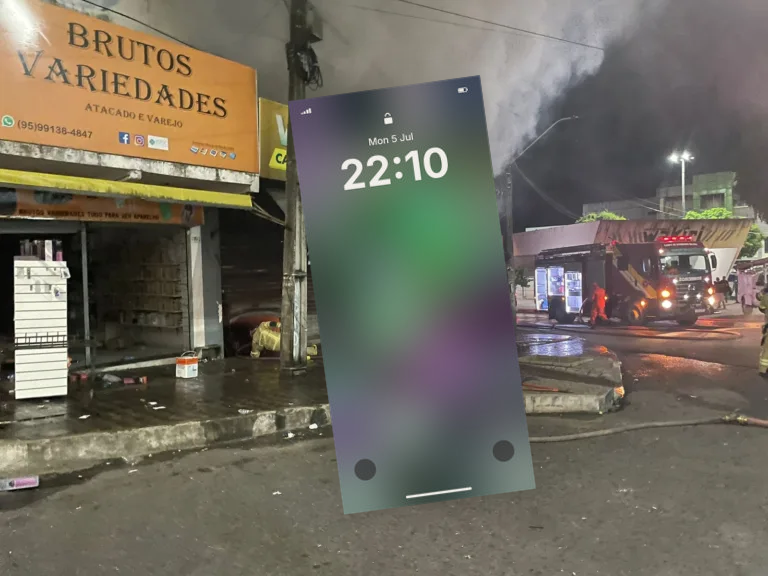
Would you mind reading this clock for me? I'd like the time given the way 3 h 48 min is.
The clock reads 22 h 10 min
